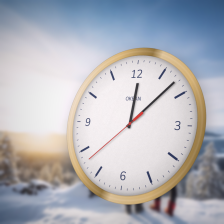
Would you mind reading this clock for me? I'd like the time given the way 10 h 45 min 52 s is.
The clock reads 12 h 07 min 38 s
